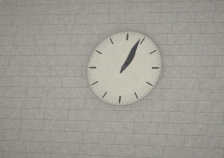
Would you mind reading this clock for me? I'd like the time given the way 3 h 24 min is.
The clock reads 1 h 04 min
